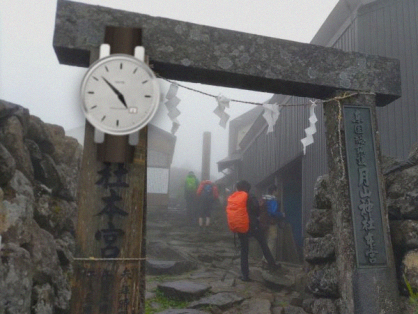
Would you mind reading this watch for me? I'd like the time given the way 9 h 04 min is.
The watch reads 4 h 52 min
